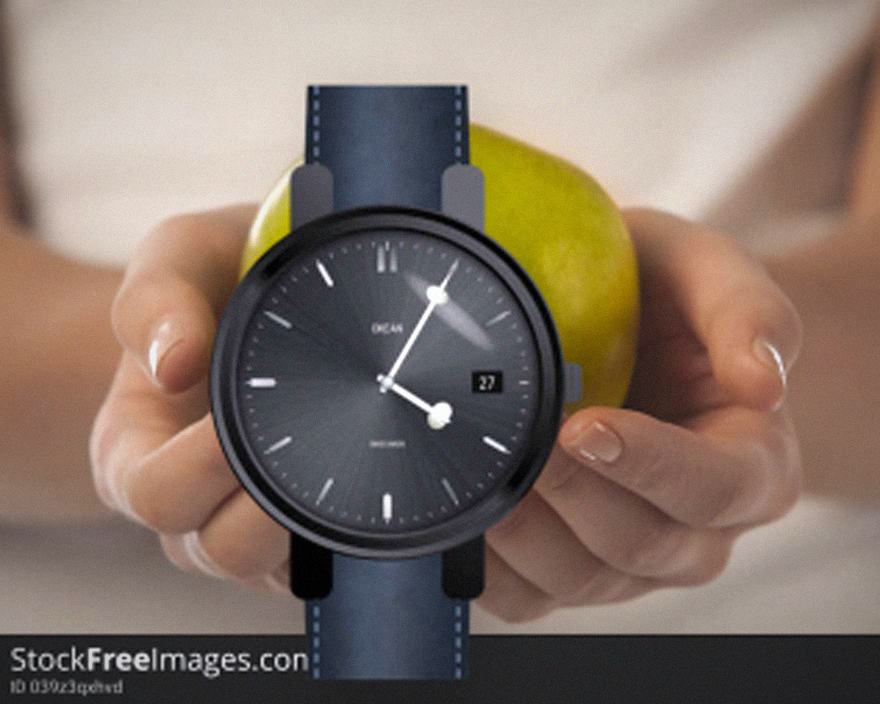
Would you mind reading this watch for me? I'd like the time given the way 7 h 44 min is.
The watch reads 4 h 05 min
